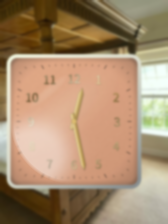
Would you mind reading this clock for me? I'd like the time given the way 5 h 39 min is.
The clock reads 12 h 28 min
